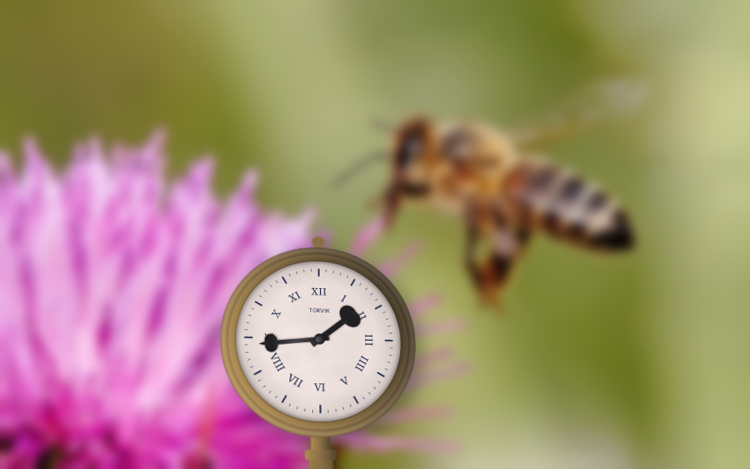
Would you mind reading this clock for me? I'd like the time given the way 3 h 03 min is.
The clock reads 1 h 44 min
